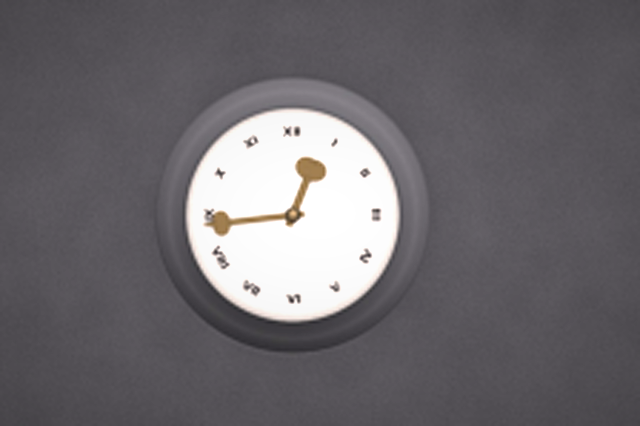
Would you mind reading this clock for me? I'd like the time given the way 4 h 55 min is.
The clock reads 12 h 44 min
